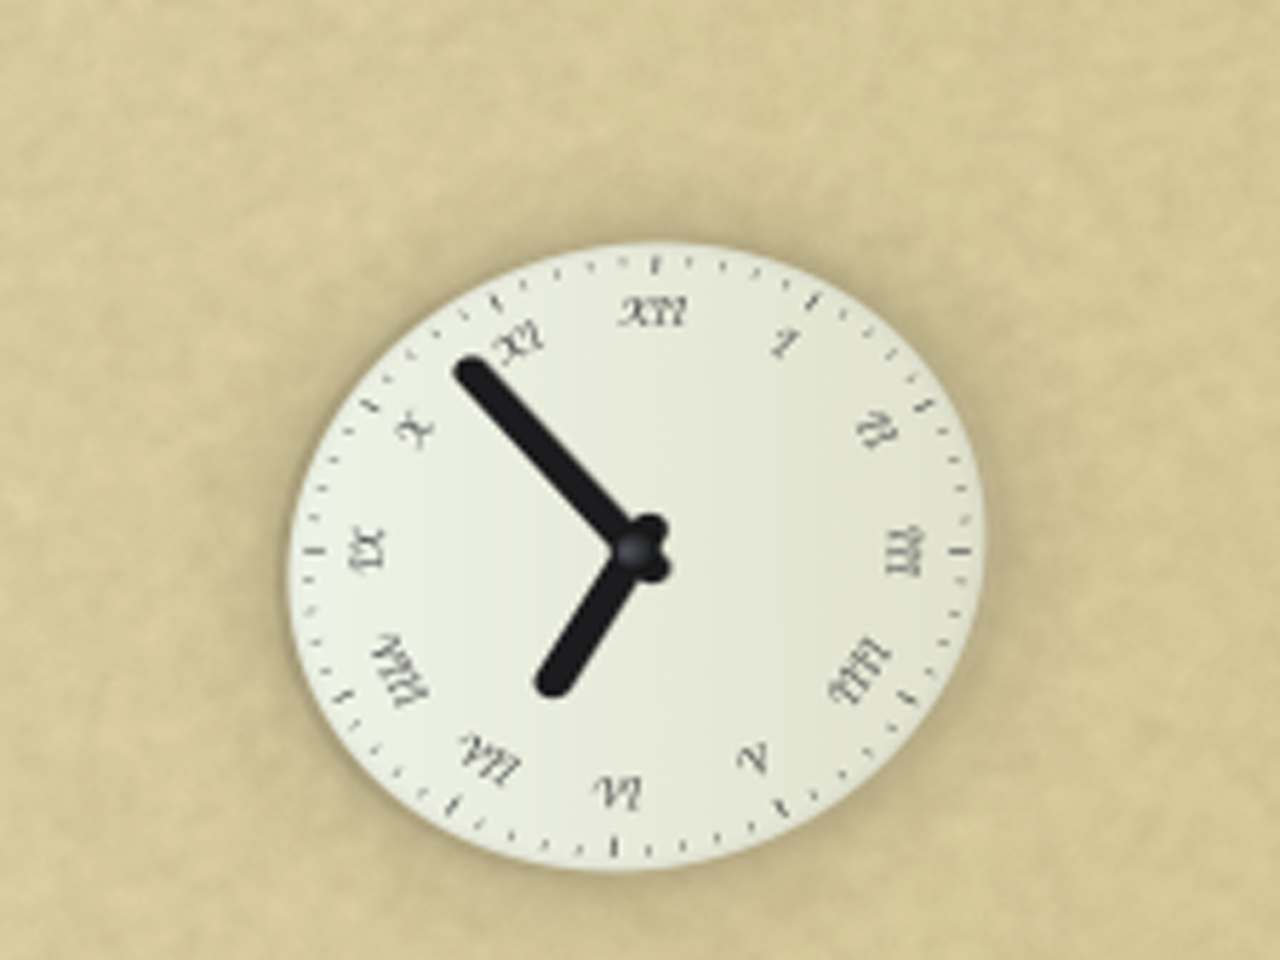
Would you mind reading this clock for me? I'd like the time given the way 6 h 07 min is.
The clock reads 6 h 53 min
